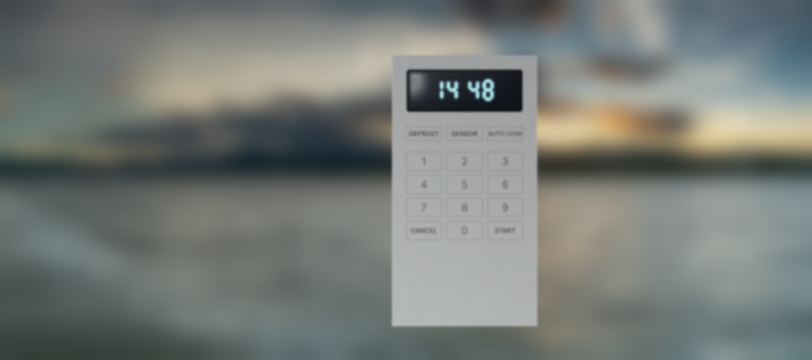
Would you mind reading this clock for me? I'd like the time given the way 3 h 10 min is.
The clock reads 14 h 48 min
